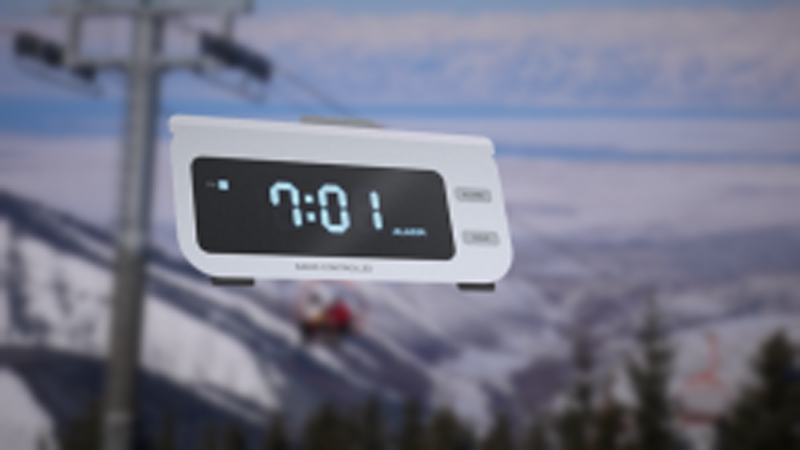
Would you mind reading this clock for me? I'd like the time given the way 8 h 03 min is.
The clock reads 7 h 01 min
